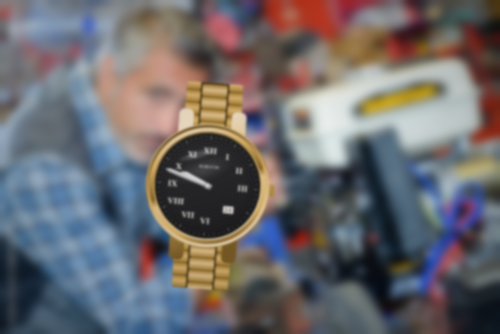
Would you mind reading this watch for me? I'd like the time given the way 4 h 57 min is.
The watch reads 9 h 48 min
